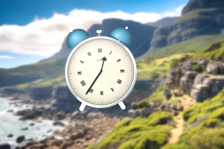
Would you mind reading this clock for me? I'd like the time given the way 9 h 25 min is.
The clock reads 12 h 36 min
